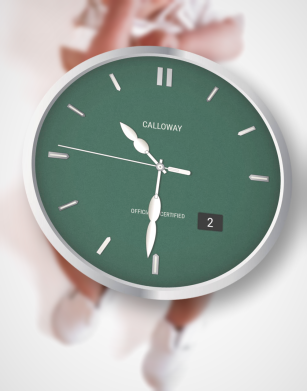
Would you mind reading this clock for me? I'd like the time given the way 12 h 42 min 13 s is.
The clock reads 10 h 30 min 46 s
